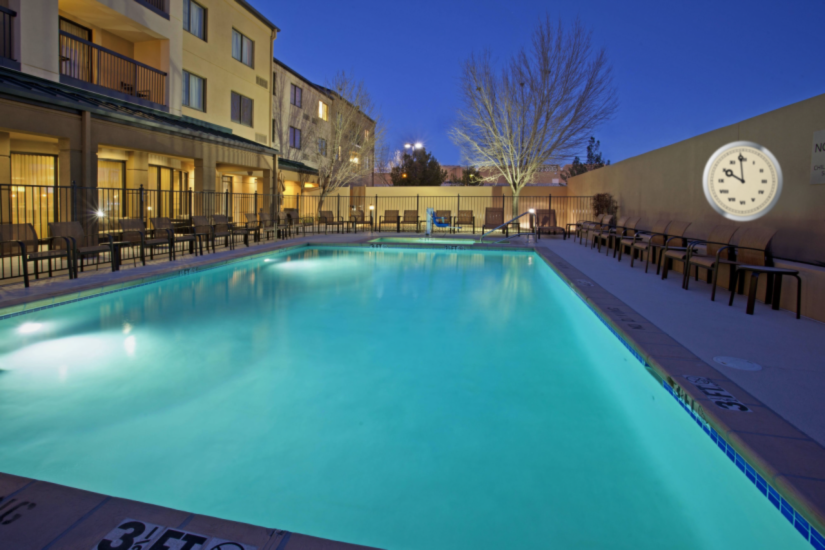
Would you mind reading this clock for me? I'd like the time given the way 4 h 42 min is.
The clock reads 9 h 59 min
